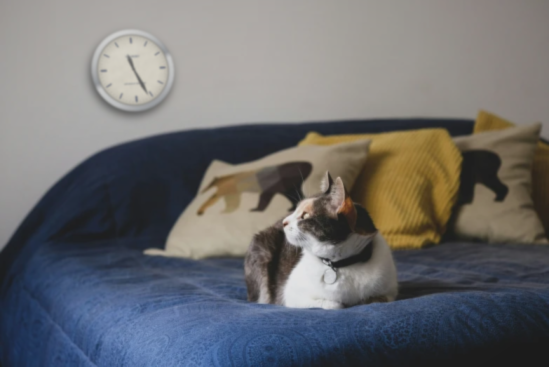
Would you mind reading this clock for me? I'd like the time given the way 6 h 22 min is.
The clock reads 11 h 26 min
